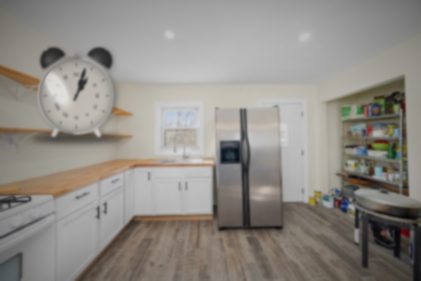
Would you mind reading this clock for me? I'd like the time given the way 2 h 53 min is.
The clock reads 1 h 03 min
